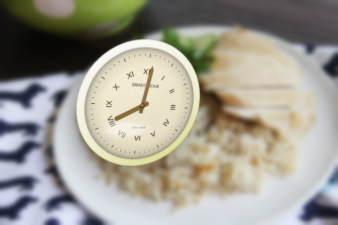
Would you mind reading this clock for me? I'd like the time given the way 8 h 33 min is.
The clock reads 8 h 01 min
